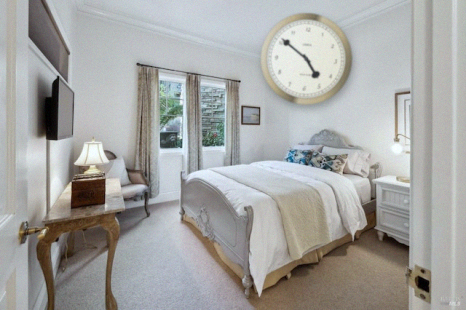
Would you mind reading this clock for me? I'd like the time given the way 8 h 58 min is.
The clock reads 4 h 51 min
